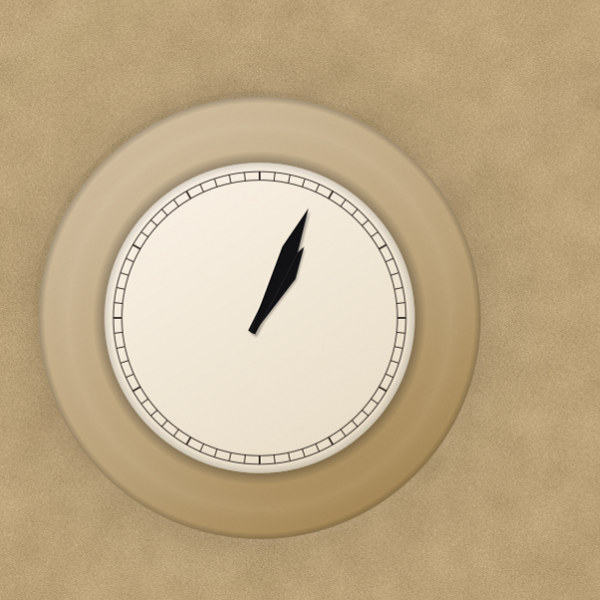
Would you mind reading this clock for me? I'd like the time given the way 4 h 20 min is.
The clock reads 1 h 04 min
